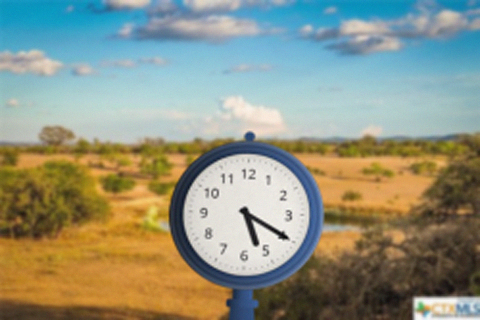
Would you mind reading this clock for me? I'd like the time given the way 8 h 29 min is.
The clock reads 5 h 20 min
